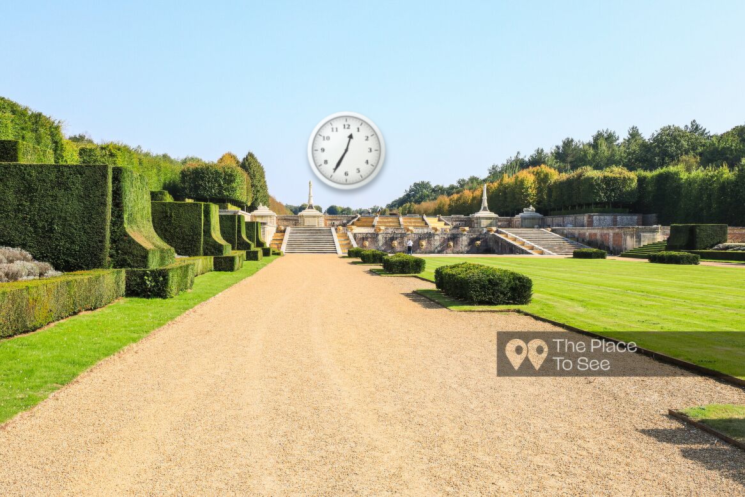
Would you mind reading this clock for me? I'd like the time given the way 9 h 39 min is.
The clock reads 12 h 35 min
